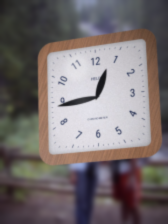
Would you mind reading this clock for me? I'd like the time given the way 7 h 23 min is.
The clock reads 12 h 44 min
